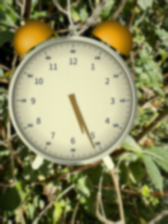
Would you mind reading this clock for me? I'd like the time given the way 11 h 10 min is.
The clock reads 5 h 26 min
